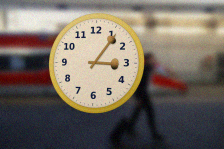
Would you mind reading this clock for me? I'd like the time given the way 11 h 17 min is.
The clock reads 3 h 06 min
